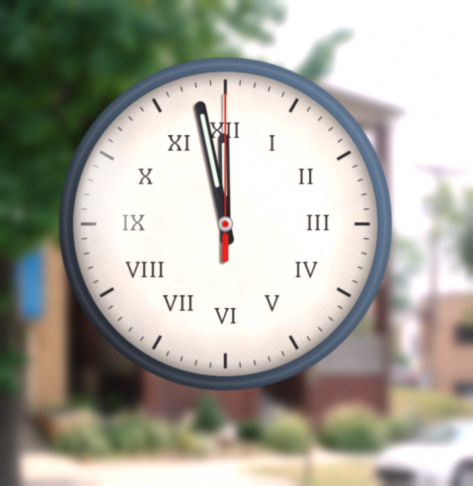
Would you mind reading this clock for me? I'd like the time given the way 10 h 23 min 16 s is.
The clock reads 11 h 58 min 00 s
